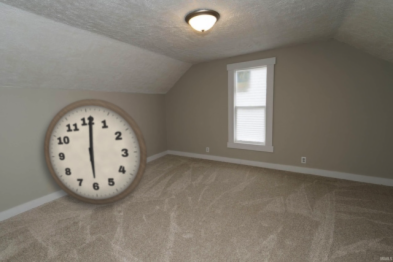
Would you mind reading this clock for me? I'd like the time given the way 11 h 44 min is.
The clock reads 6 h 01 min
